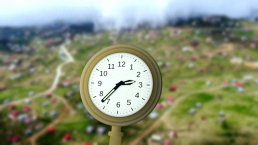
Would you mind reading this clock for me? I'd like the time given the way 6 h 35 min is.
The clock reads 2 h 37 min
